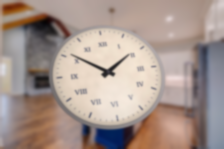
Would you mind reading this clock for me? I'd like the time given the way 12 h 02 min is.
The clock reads 1 h 51 min
